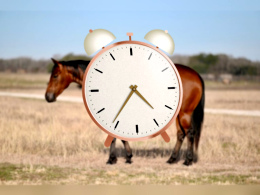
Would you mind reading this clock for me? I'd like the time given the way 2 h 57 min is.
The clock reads 4 h 36 min
